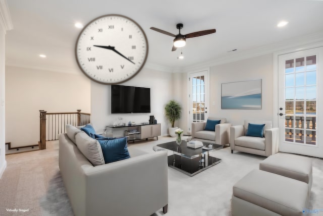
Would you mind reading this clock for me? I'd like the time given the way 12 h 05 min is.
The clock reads 9 h 21 min
